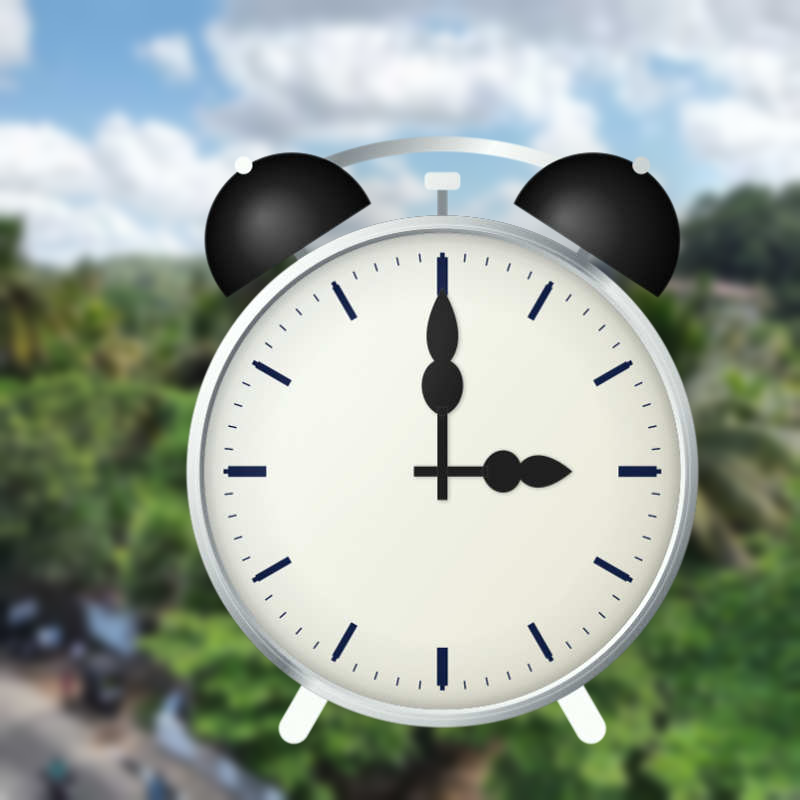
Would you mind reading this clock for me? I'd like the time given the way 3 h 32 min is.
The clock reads 3 h 00 min
